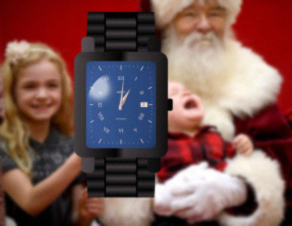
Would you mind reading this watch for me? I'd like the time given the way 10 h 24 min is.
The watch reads 1 h 01 min
